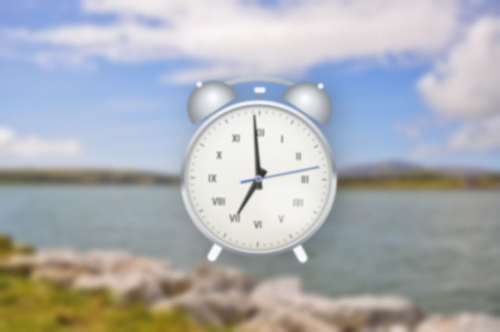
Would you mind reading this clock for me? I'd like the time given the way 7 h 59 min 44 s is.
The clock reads 6 h 59 min 13 s
